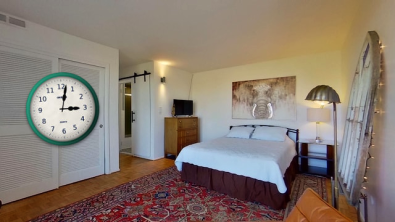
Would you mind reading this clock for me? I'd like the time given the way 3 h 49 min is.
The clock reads 3 h 02 min
